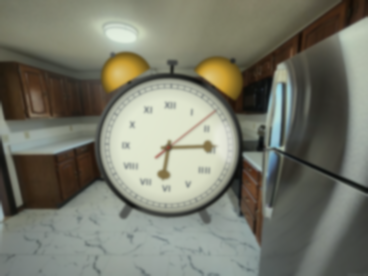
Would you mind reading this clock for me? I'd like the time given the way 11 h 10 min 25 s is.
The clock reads 6 h 14 min 08 s
